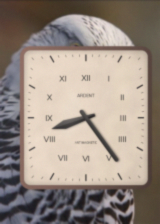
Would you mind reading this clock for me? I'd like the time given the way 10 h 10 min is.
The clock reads 8 h 24 min
